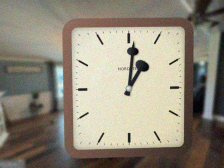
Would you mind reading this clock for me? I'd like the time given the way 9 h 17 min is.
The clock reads 1 h 01 min
